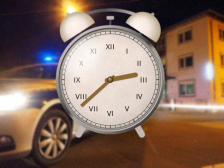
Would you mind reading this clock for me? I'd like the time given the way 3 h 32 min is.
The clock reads 2 h 38 min
